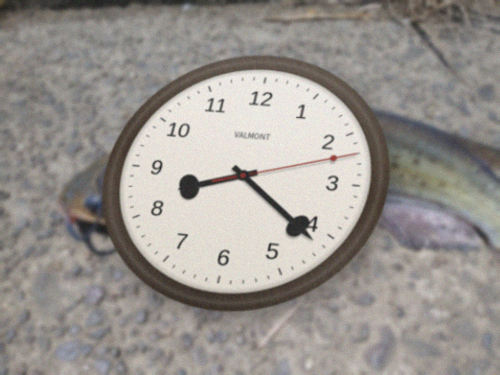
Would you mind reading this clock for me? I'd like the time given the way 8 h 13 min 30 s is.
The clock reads 8 h 21 min 12 s
